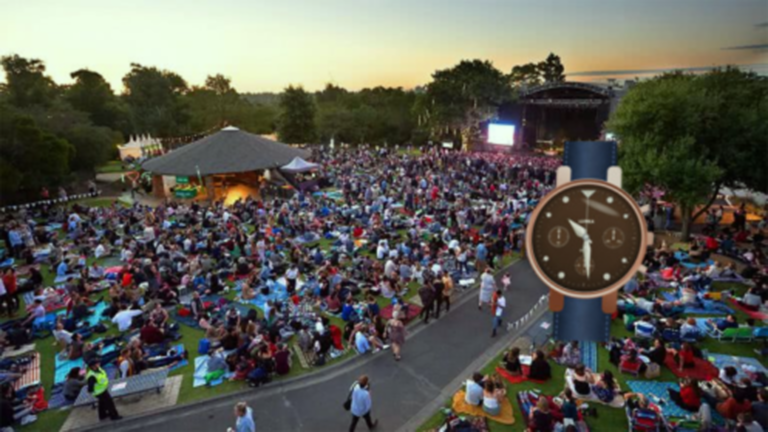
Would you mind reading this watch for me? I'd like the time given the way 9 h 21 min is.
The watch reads 10 h 29 min
